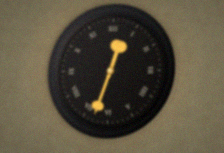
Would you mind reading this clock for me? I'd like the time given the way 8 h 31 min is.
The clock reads 12 h 33 min
